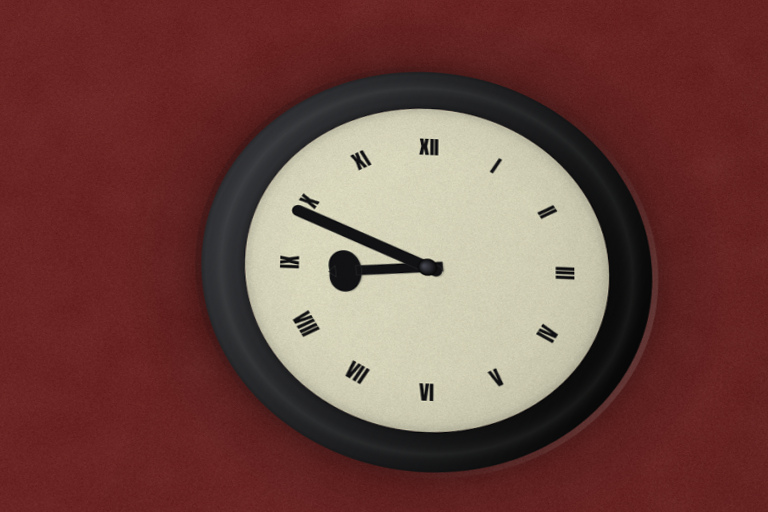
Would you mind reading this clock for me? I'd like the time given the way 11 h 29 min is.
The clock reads 8 h 49 min
